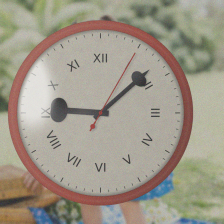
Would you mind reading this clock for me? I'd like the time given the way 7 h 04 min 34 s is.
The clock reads 9 h 08 min 05 s
